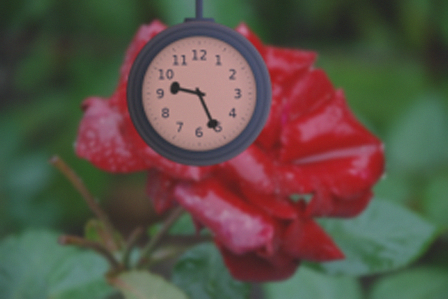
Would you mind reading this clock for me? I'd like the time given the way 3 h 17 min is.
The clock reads 9 h 26 min
